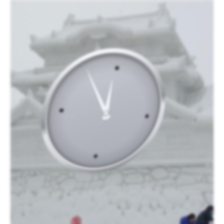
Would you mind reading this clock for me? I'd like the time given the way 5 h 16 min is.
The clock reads 11 h 54 min
